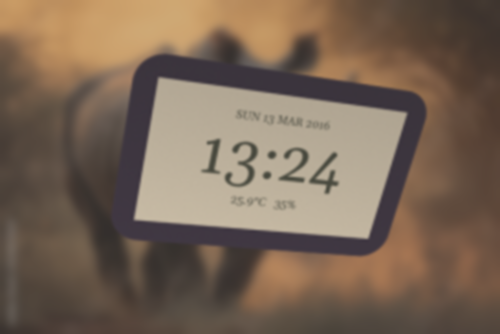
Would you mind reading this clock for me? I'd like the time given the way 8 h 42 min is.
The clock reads 13 h 24 min
